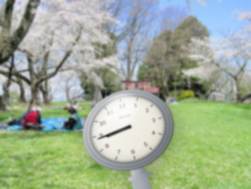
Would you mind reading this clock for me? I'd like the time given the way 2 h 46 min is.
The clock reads 8 h 44 min
